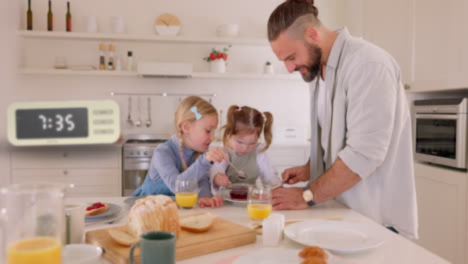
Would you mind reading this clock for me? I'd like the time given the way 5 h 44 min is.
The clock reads 7 h 35 min
